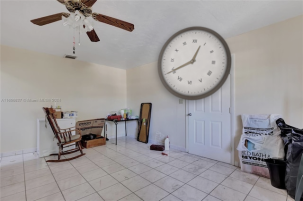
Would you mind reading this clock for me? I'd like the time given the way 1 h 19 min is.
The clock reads 12 h 40 min
